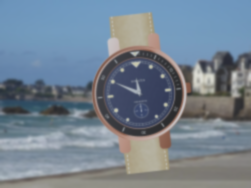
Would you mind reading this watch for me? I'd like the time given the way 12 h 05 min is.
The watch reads 11 h 50 min
